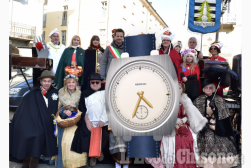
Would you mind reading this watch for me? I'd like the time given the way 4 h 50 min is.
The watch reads 4 h 34 min
